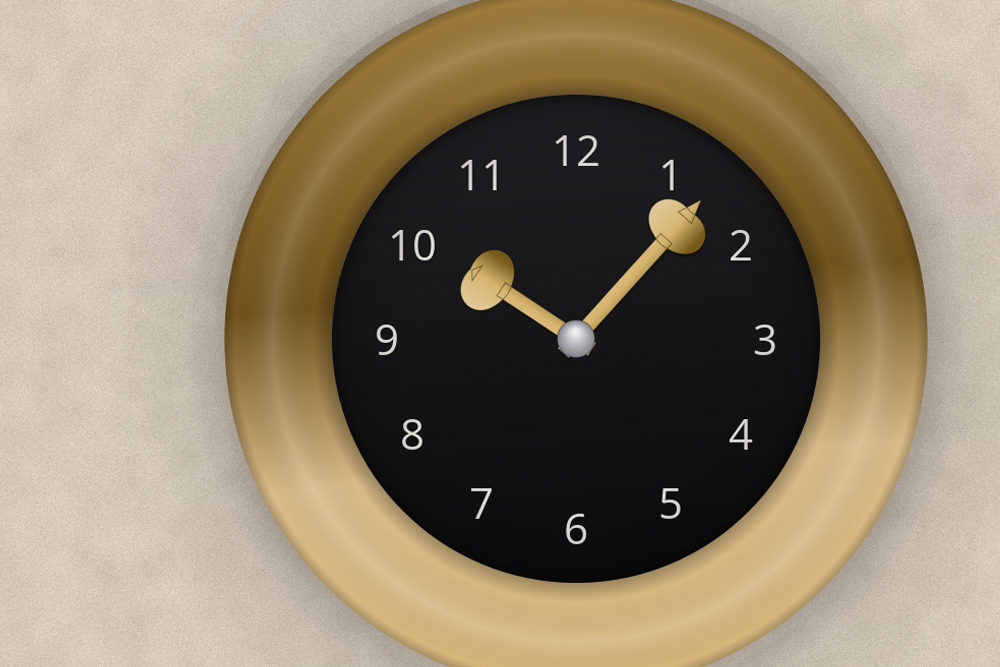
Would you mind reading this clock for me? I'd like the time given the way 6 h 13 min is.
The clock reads 10 h 07 min
